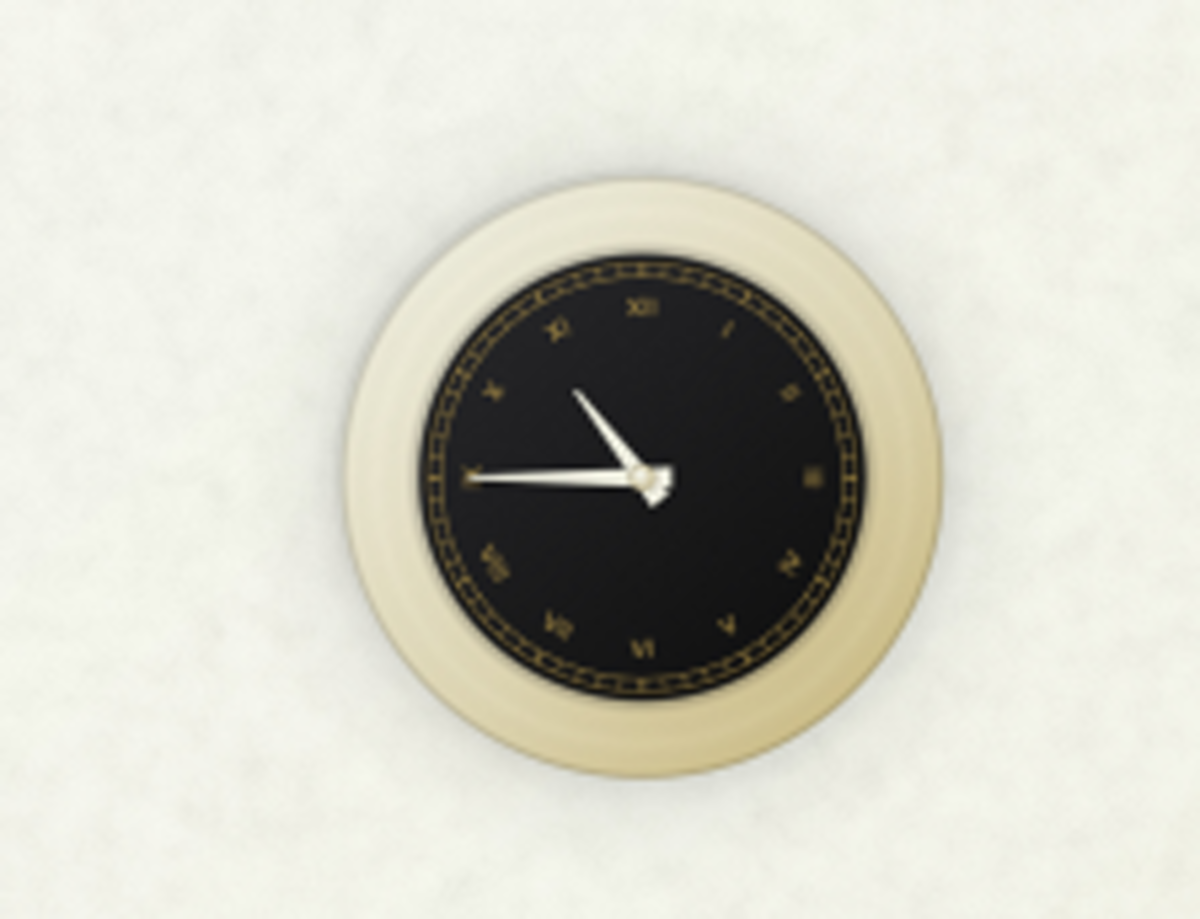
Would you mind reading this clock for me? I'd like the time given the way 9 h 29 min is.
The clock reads 10 h 45 min
